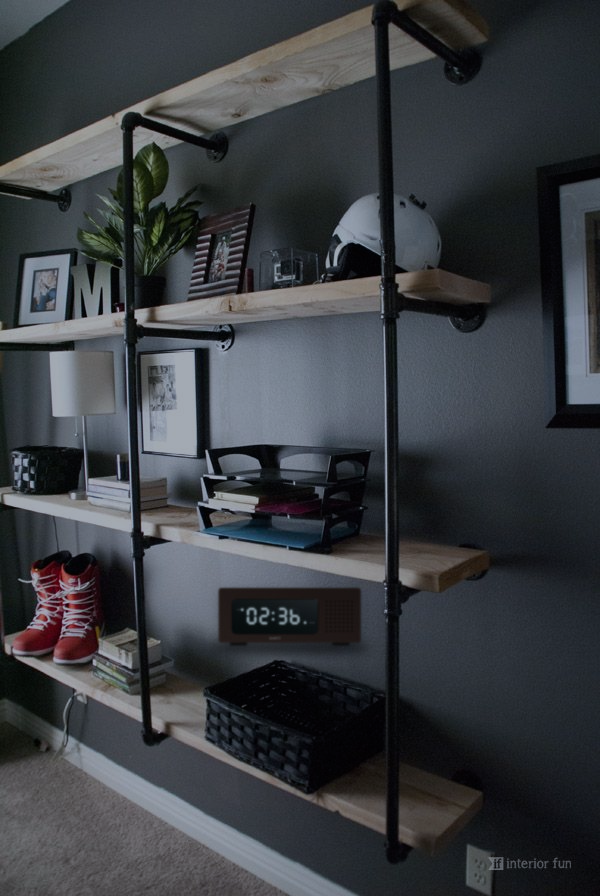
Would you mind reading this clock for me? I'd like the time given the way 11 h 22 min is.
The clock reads 2 h 36 min
